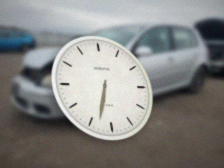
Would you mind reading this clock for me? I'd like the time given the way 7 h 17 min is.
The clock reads 6 h 33 min
